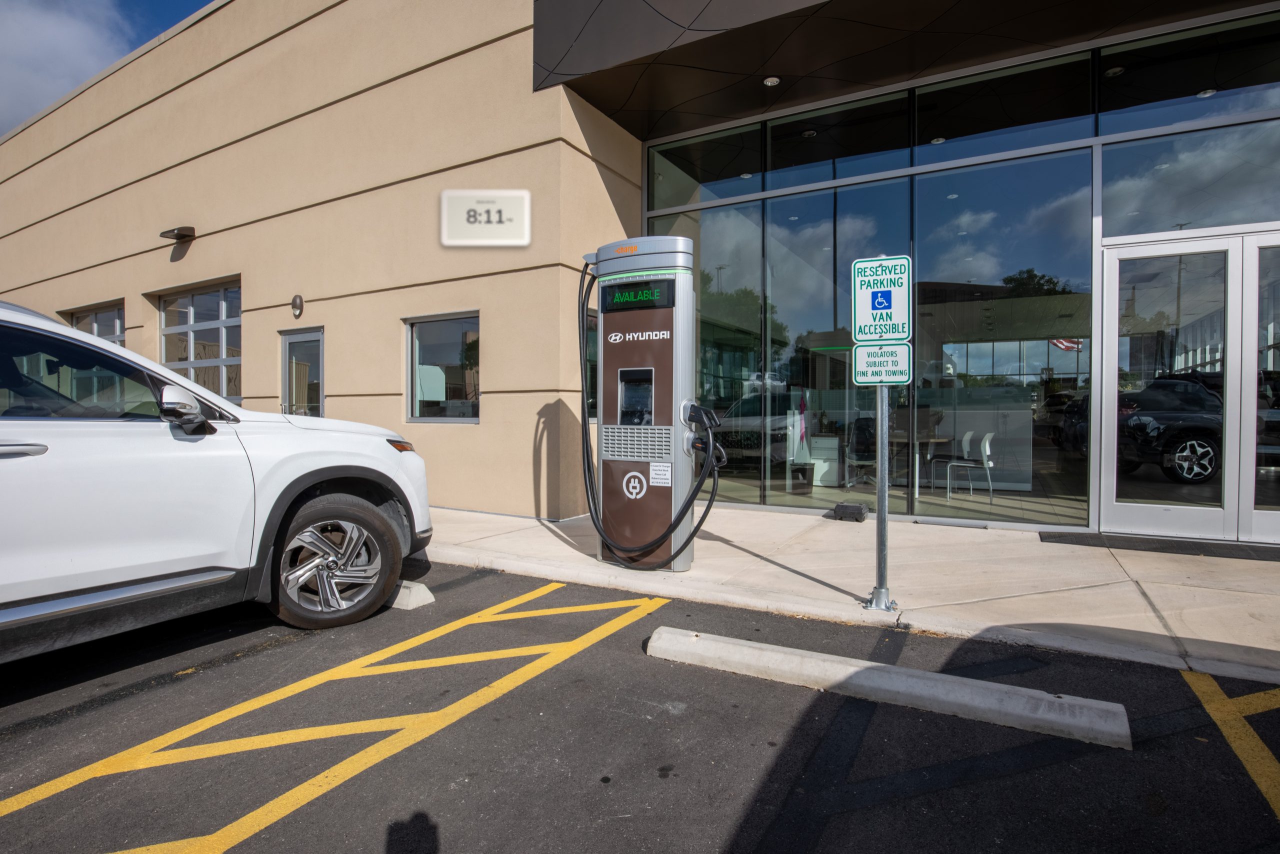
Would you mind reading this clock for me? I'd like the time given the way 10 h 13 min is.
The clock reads 8 h 11 min
